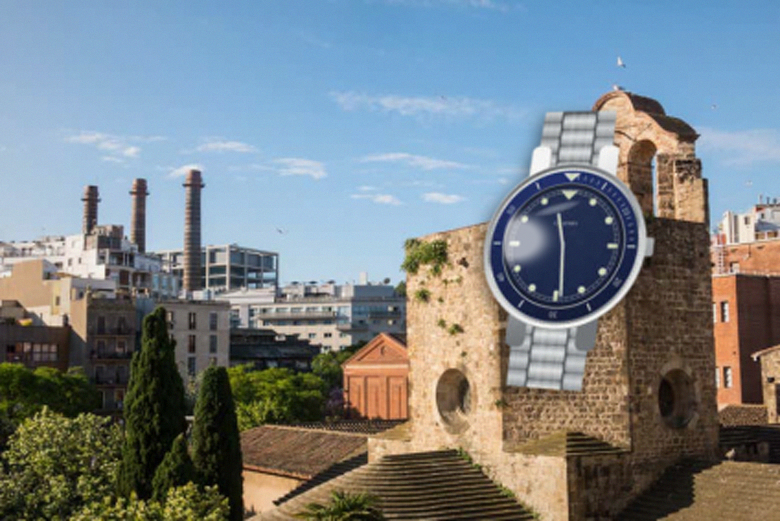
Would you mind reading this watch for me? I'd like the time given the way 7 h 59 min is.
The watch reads 11 h 29 min
